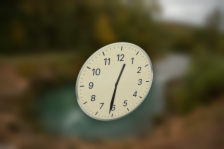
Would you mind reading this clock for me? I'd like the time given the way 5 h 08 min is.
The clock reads 12 h 31 min
